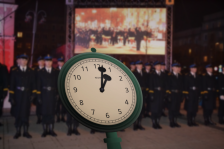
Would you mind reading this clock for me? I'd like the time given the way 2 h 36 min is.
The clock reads 1 h 02 min
